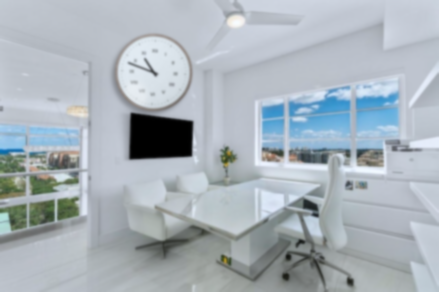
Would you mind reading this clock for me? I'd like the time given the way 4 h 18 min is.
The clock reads 10 h 48 min
